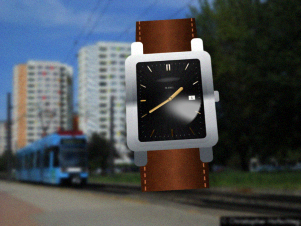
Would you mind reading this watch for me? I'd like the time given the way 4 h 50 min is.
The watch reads 1 h 40 min
